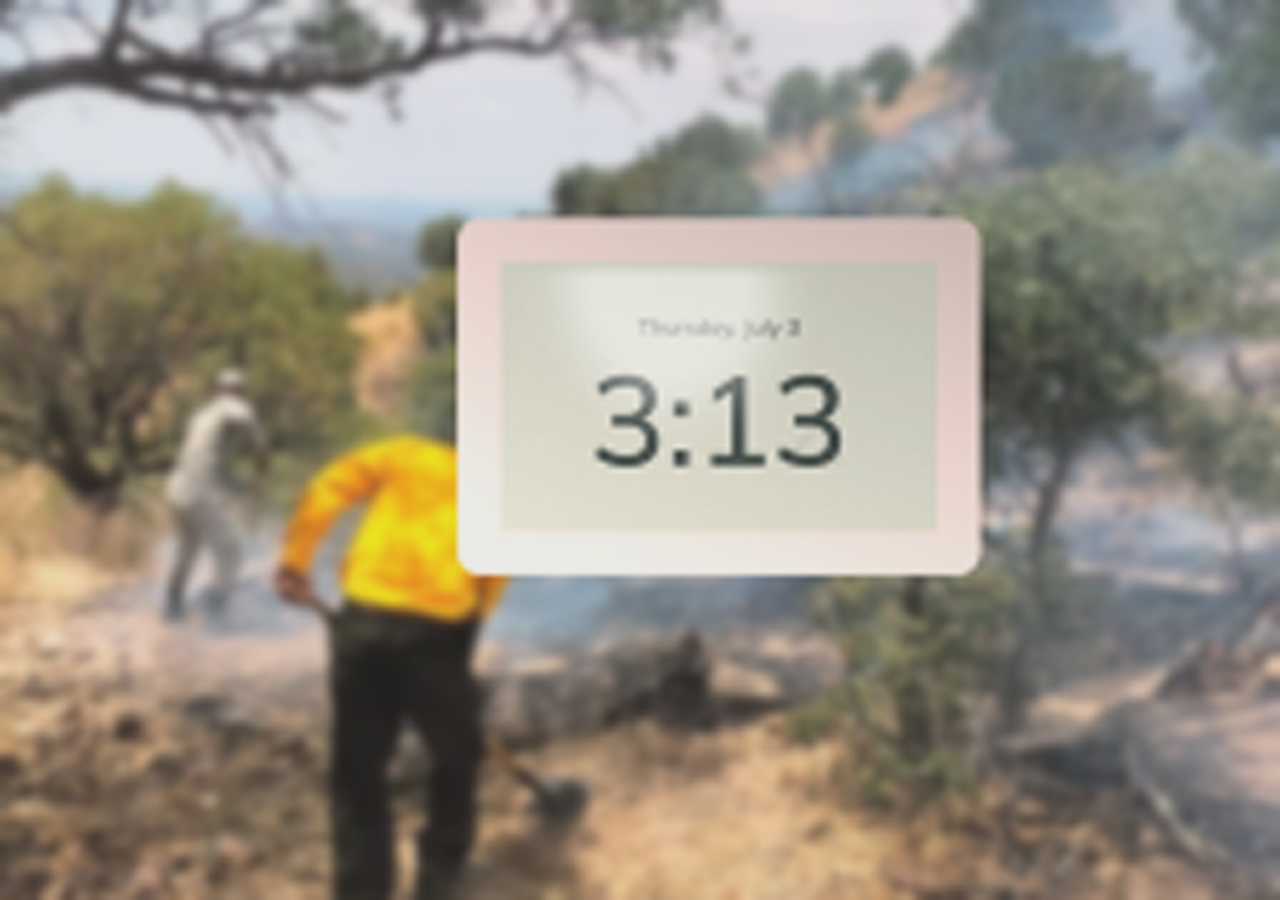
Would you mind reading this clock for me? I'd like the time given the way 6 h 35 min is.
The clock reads 3 h 13 min
